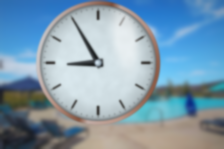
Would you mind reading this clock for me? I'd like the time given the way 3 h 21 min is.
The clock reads 8 h 55 min
